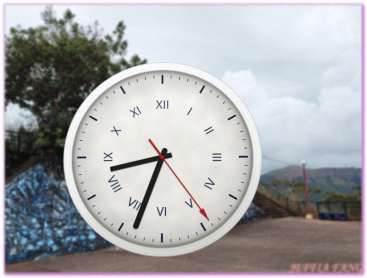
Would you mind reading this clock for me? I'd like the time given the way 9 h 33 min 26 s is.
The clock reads 8 h 33 min 24 s
